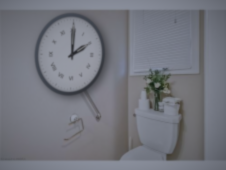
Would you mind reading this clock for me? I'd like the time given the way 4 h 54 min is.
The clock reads 2 h 00 min
